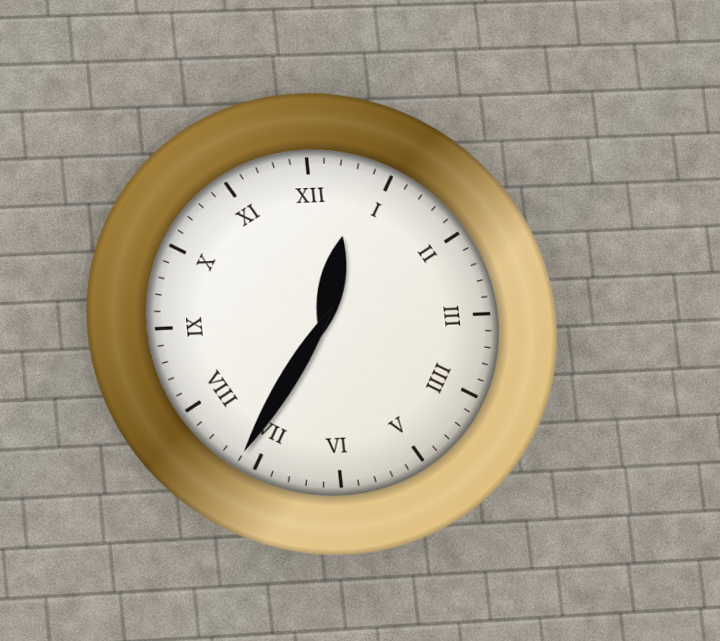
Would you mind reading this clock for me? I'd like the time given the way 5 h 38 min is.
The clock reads 12 h 36 min
